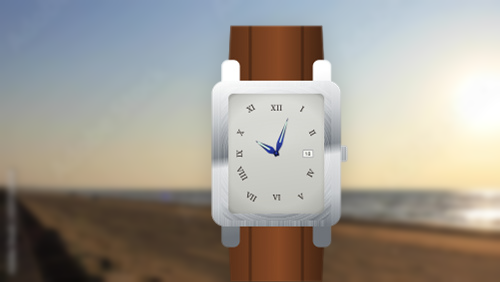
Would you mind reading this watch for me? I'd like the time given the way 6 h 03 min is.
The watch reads 10 h 03 min
